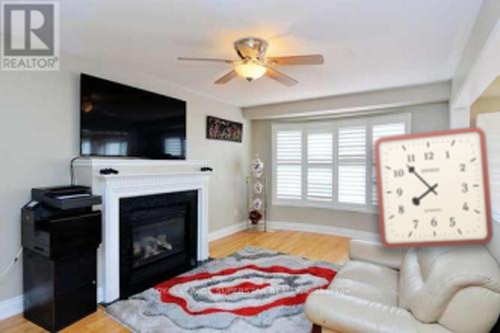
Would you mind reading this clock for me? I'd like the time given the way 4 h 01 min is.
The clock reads 7 h 53 min
